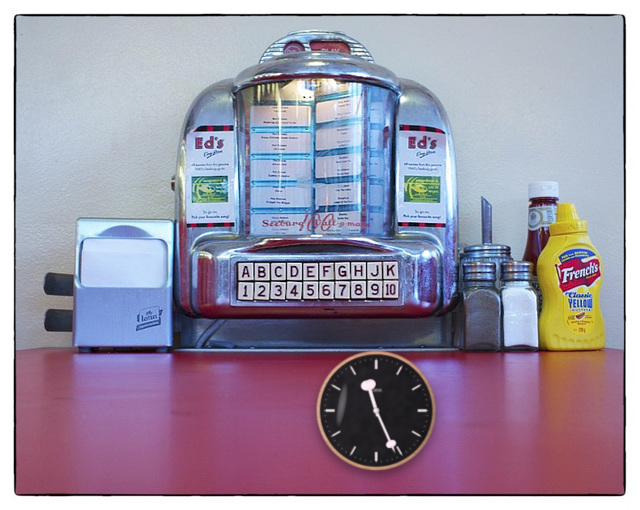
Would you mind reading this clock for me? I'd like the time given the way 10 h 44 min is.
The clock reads 11 h 26 min
